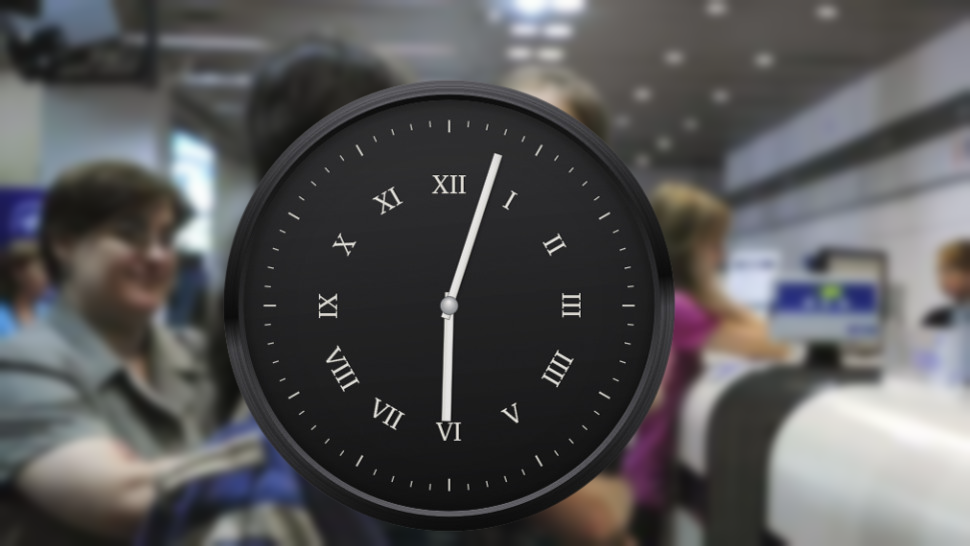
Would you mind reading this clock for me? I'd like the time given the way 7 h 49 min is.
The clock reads 6 h 03 min
